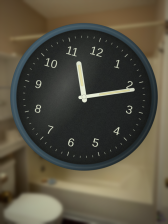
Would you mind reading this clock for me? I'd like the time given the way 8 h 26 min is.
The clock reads 11 h 11 min
